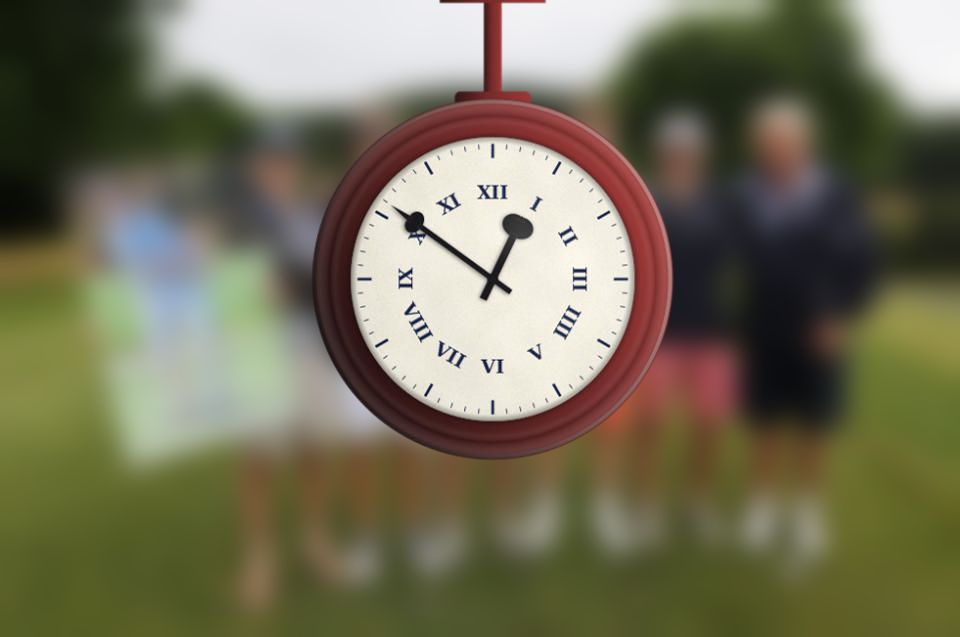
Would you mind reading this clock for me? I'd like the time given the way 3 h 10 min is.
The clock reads 12 h 51 min
